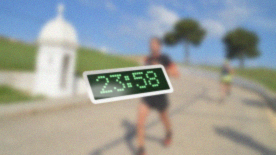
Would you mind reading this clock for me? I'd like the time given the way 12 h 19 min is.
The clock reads 23 h 58 min
